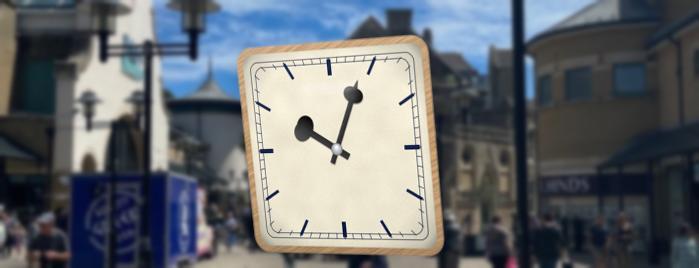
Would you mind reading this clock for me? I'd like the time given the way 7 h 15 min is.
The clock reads 10 h 04 min
